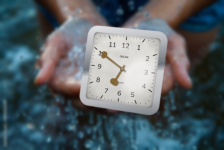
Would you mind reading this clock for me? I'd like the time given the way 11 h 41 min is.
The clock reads 6 h 50 min
